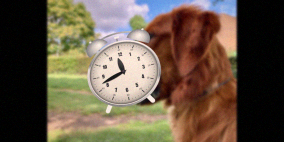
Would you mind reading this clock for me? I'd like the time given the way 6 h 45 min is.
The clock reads 11 h 42 min
